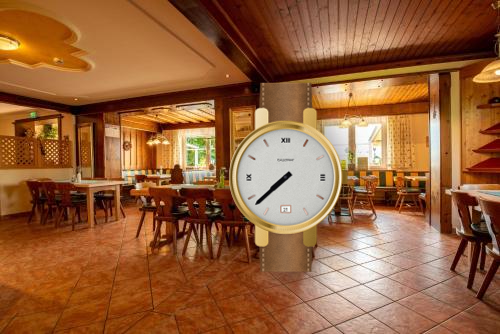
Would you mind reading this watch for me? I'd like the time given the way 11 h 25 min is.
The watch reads 7 h 38 min
